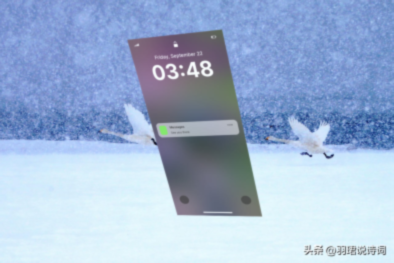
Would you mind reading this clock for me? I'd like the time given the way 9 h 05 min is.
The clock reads 3 h 48 min
